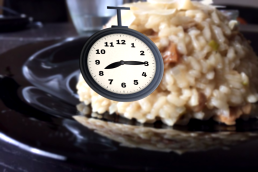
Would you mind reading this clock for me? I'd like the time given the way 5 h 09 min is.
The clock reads 8 h 15 min
